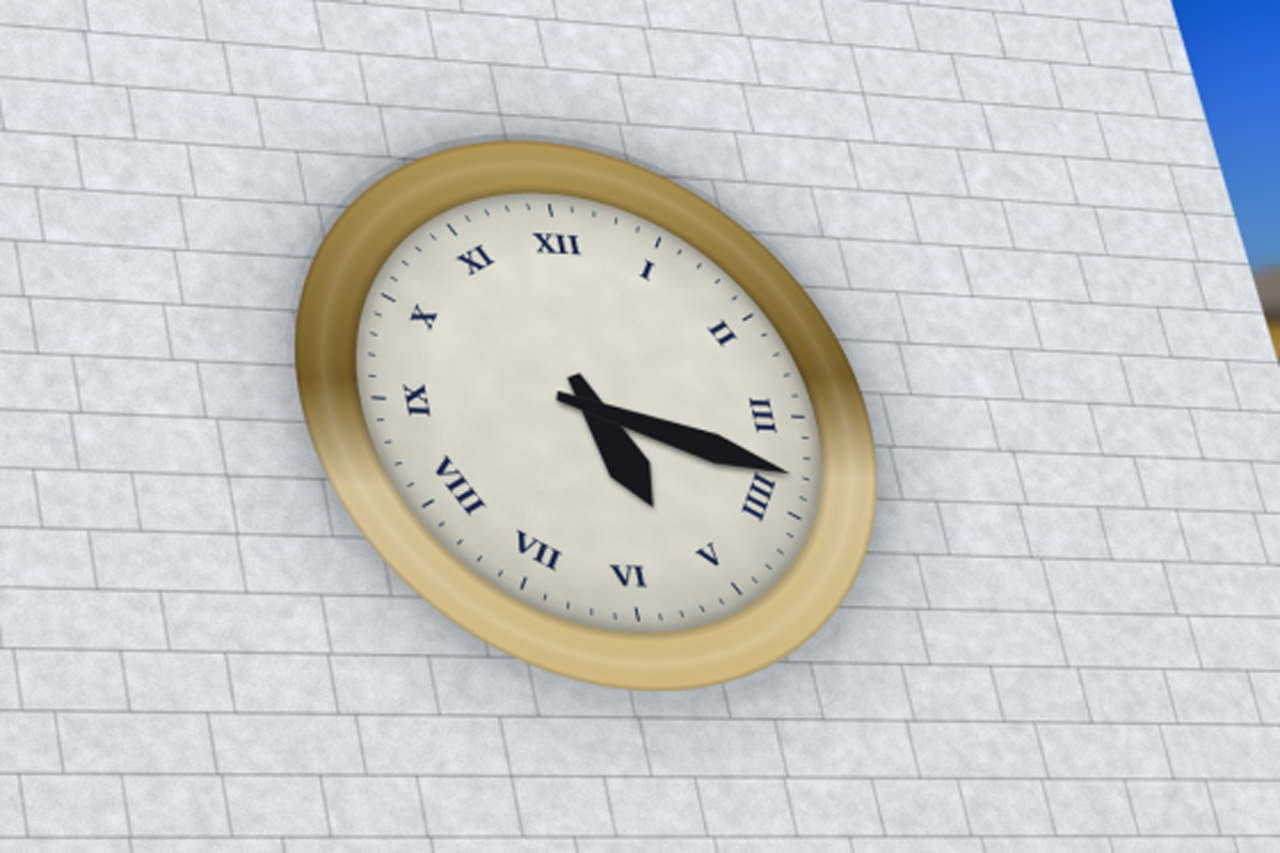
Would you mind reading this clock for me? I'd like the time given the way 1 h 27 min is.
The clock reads 5 h 18 min
